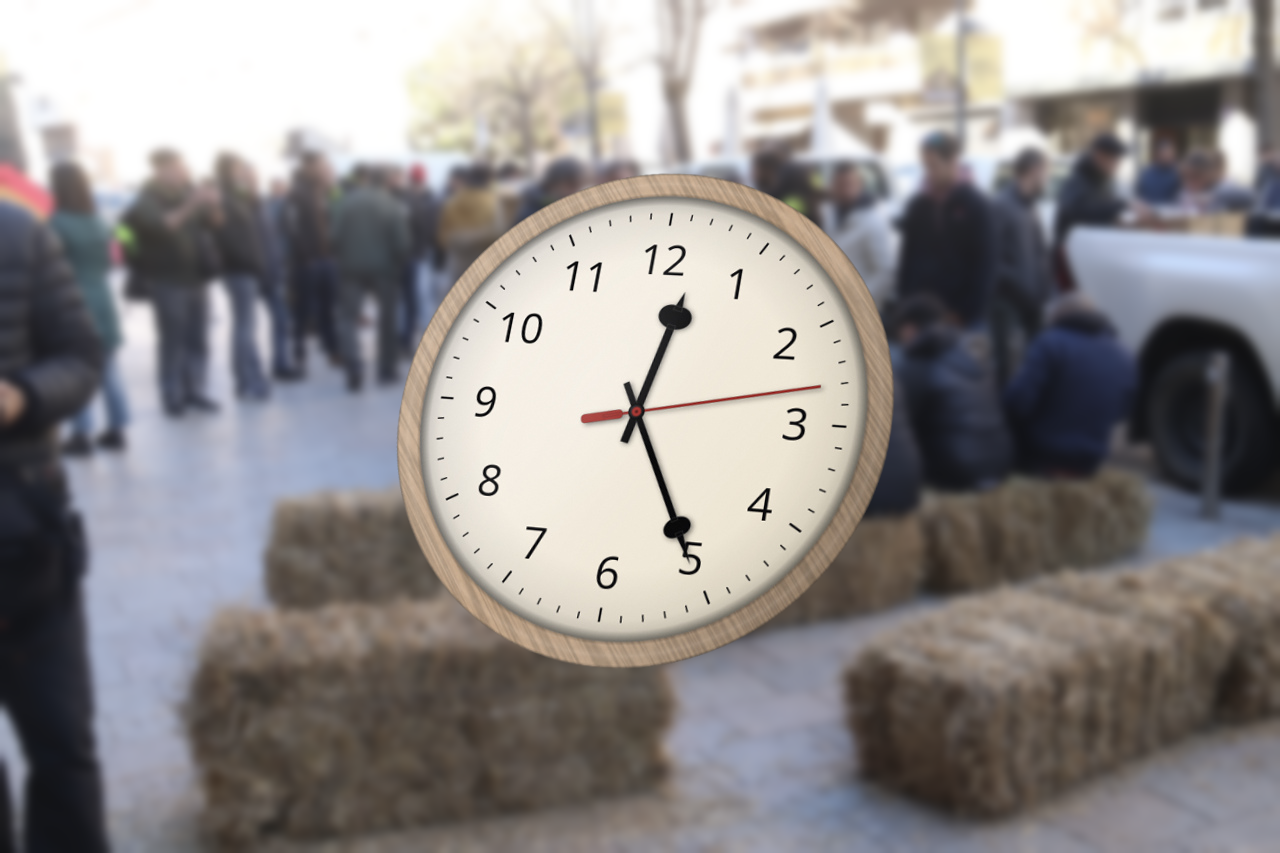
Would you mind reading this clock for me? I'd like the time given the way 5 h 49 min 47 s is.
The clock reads 12 h 25 min 13 s
